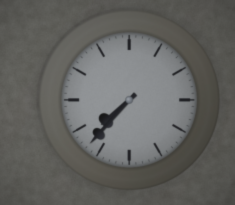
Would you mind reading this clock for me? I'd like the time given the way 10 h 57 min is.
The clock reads 7 h 37 min
